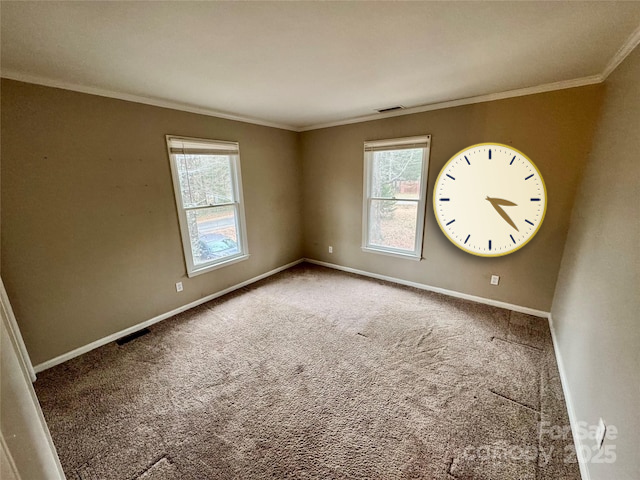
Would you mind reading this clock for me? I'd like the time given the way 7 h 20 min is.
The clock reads 3 h 23 min
